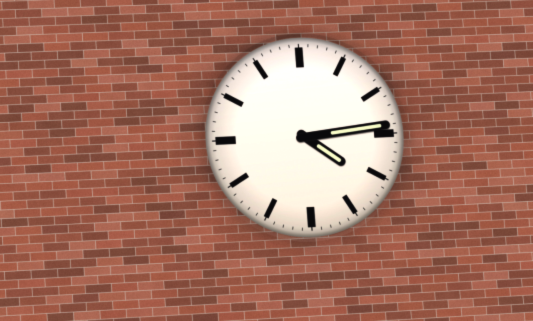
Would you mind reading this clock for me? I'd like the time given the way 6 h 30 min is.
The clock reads 4 h 14 min
